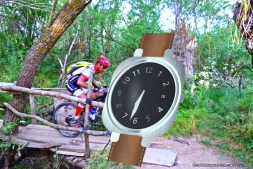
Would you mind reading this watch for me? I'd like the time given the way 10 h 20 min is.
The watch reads 6 h 32 min
